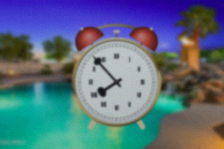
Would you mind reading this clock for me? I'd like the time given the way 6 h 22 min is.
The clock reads 7 h 53 min
